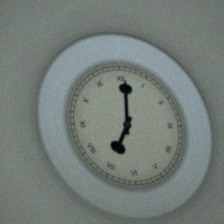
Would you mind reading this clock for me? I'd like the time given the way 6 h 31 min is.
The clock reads 7 h 01 min
